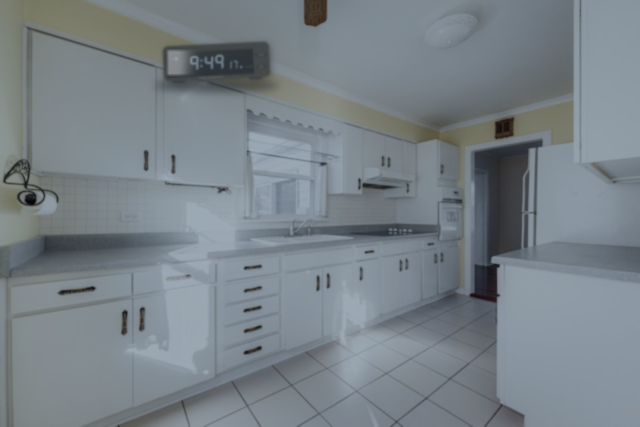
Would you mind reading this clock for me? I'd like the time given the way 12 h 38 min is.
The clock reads 9 h 49 min
